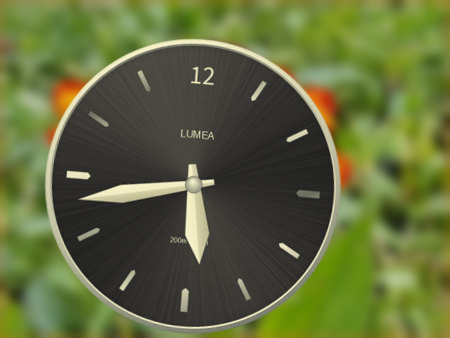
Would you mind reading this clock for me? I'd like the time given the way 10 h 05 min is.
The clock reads 5 h 43 min
